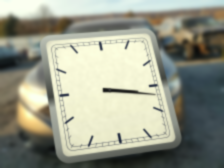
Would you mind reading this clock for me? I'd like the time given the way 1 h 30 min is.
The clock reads 3 h 17 min
